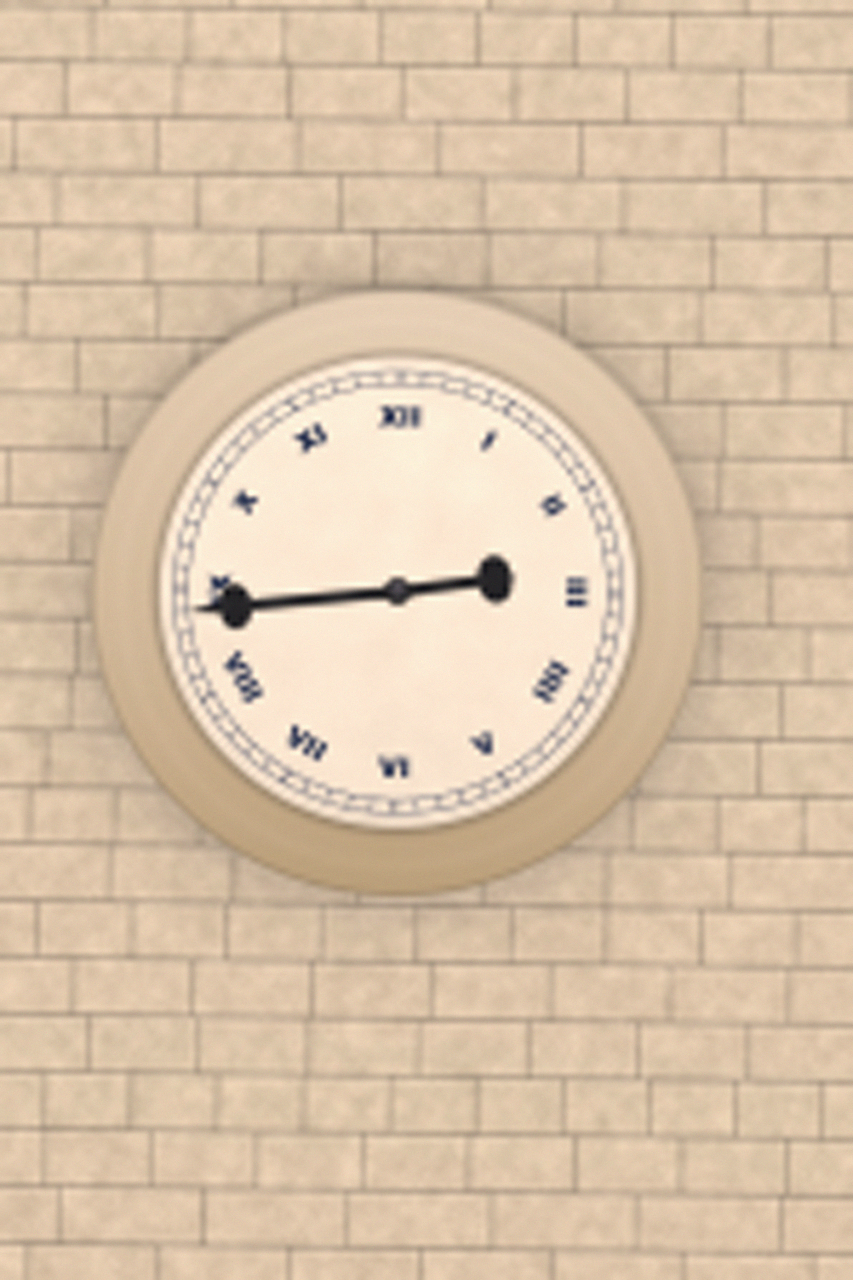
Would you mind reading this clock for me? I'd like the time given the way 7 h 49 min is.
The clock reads 2 h 44 min
